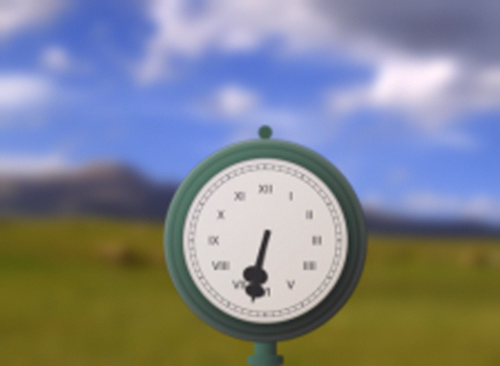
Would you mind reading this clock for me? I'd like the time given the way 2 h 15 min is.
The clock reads 6 h 32 min
